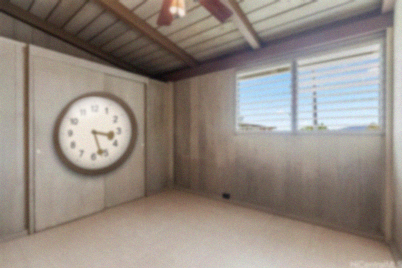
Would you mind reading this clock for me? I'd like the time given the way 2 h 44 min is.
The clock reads 3 h 27 min
